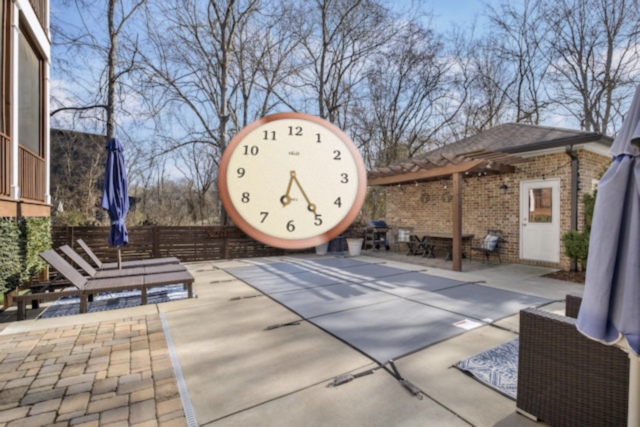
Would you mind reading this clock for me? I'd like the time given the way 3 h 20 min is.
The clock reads 6 h 25 min
